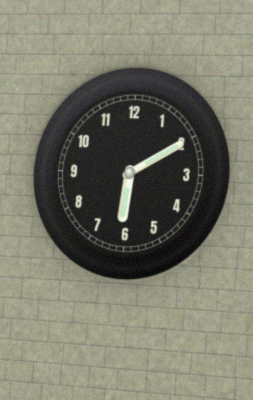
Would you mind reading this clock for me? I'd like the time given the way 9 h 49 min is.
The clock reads 6 h 10 min
